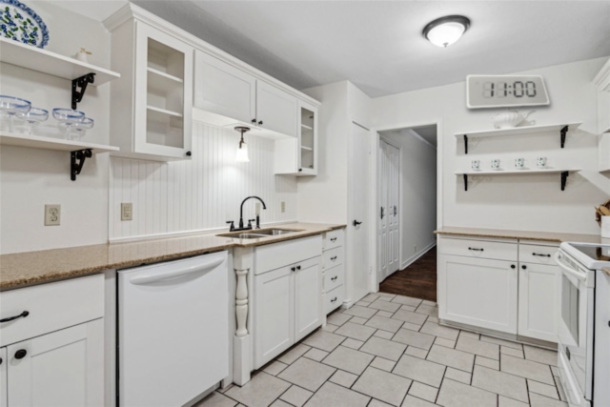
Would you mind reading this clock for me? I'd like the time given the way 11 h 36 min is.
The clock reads 11 h 00 min
